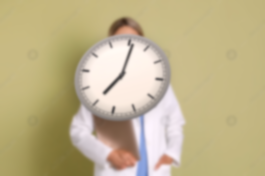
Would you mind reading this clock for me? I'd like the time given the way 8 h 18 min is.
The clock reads 7 h 01 min
